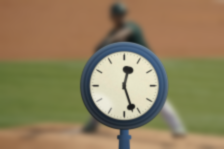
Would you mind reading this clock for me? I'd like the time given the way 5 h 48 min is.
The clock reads 12 h 27 min
